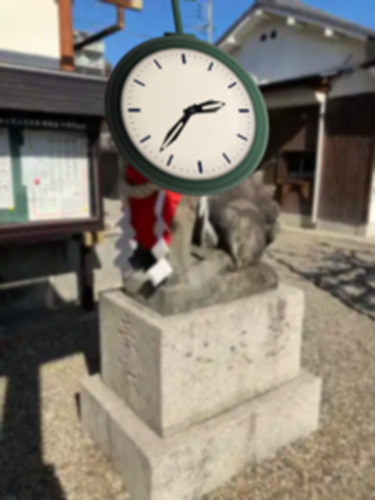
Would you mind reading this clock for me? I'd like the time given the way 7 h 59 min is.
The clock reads 2 h 37 min
